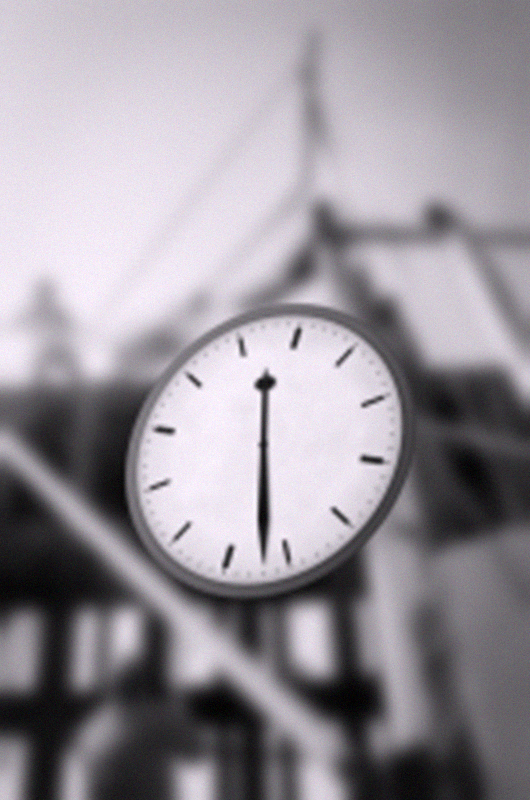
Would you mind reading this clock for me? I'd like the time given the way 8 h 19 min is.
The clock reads 11 h 27 min
